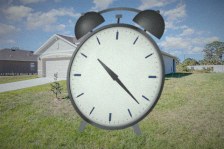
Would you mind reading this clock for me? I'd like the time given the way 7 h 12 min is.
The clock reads 10 h 22 min
